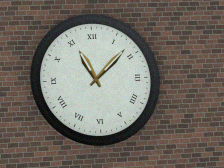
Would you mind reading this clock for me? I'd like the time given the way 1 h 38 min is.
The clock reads 11 h 08 min
